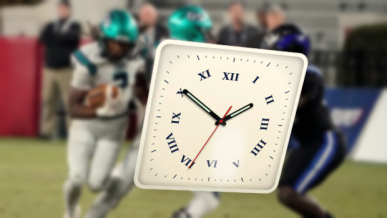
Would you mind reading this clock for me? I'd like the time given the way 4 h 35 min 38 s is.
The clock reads 1 h 50 min 34 s
